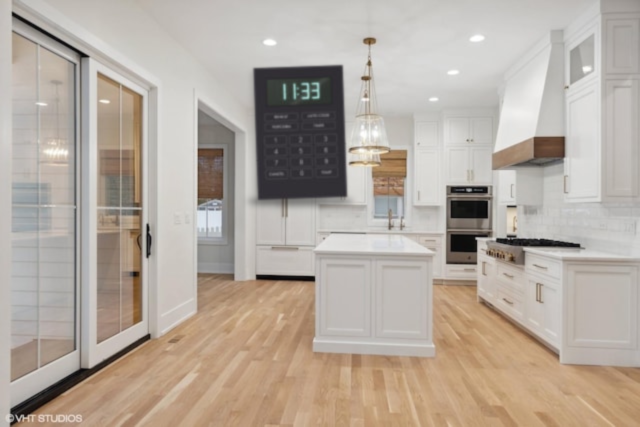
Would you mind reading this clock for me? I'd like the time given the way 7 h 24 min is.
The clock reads 11 h 33 min
